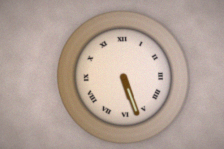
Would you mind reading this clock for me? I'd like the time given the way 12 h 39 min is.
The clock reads 5 h 27 min
